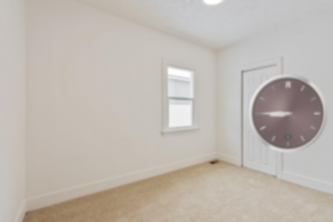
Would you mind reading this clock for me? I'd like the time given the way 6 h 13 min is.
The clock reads 8 h 45 min
